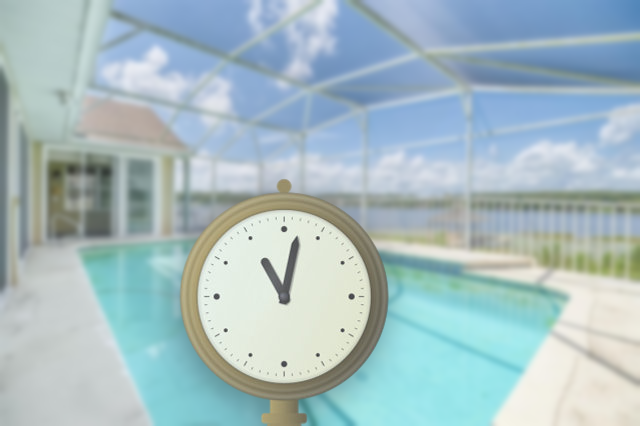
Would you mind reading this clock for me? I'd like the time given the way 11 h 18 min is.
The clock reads 11 h 02 min
